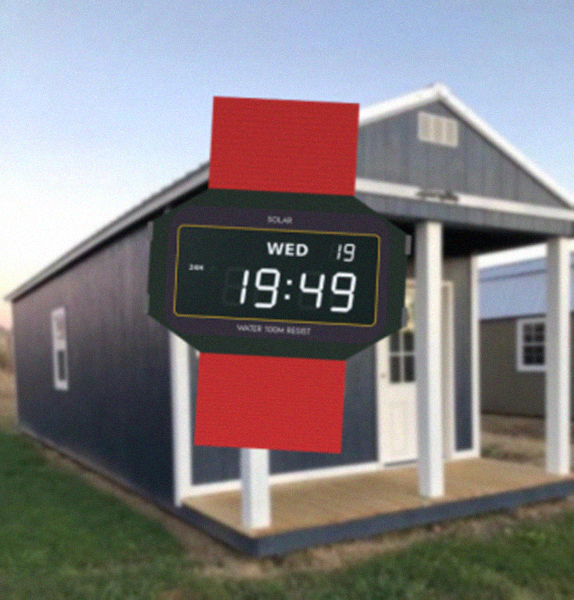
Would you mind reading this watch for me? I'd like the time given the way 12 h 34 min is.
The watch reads 19 h 49 min
